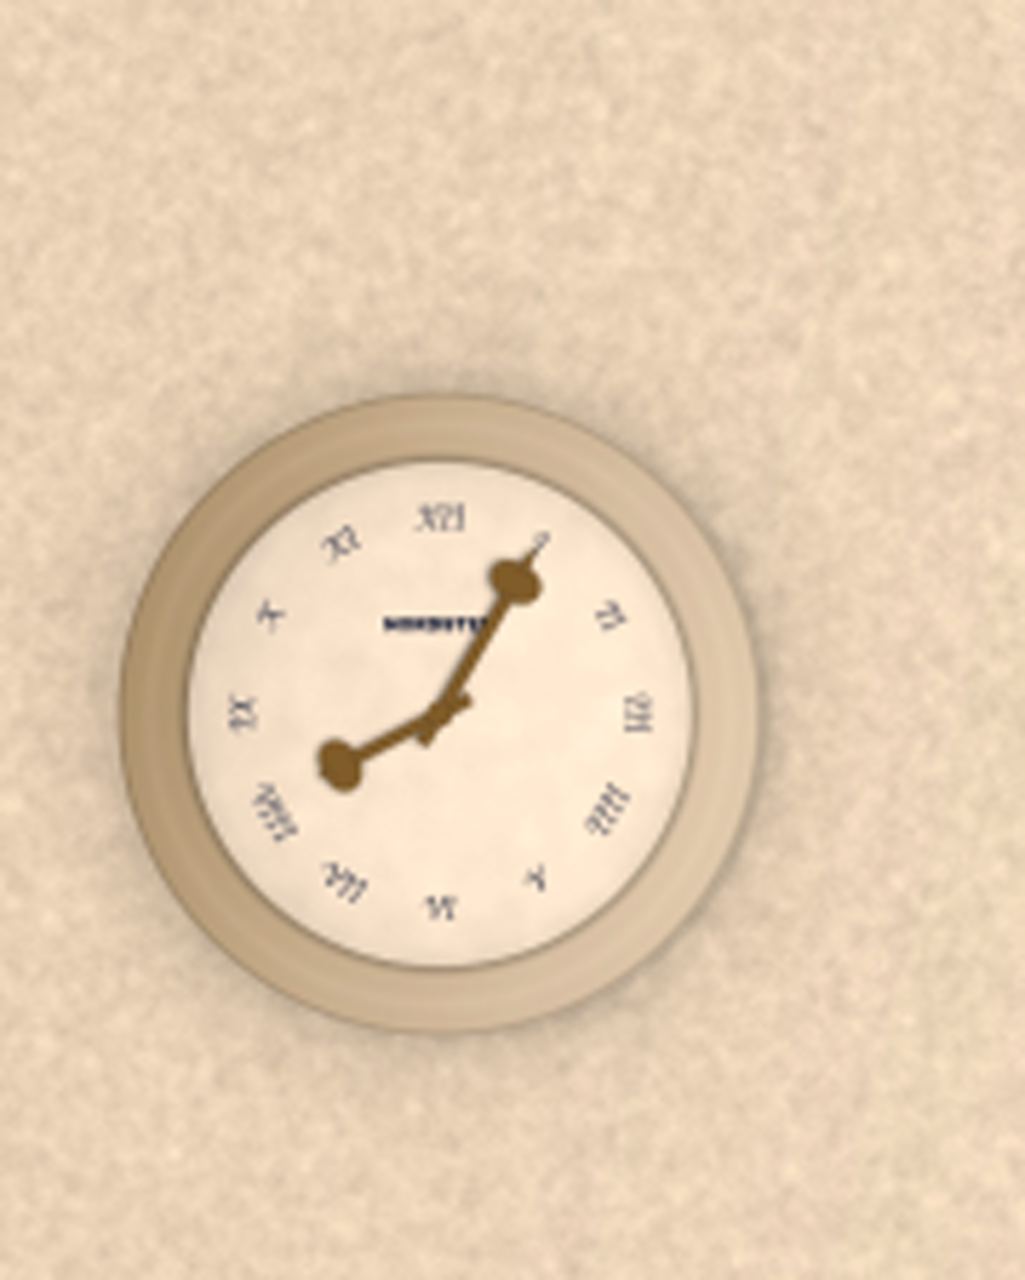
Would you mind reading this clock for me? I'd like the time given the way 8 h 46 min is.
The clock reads 8 h 05 min
